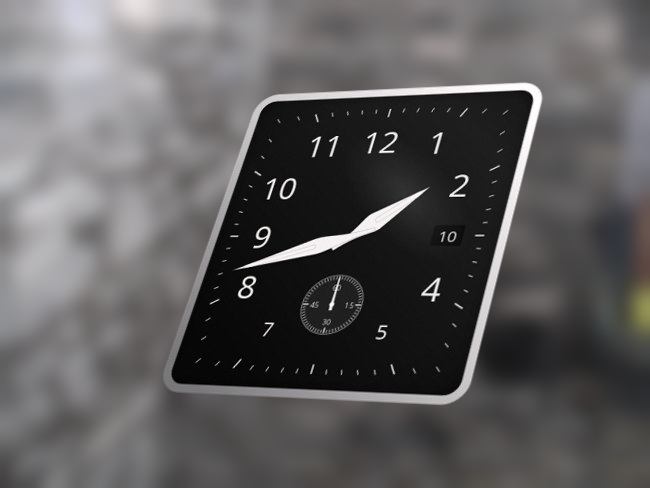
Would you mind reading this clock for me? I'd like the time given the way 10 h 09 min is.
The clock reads 1 h 42 min
